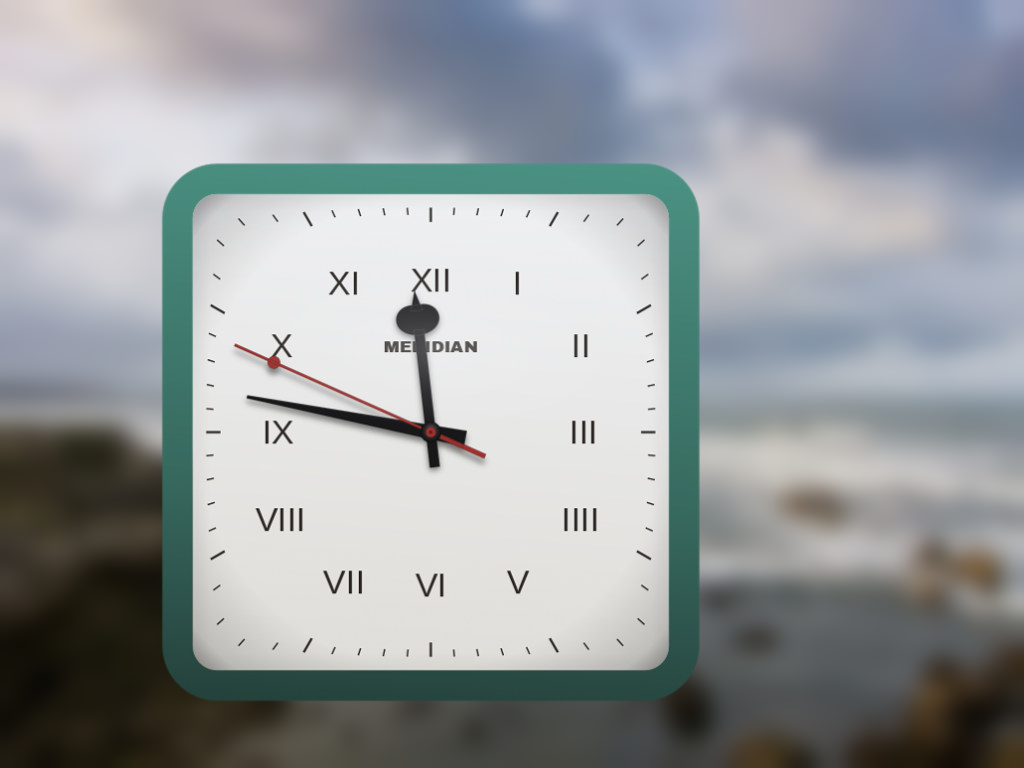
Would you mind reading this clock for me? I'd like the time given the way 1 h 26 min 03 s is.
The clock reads 11 h 46 min 49 s
